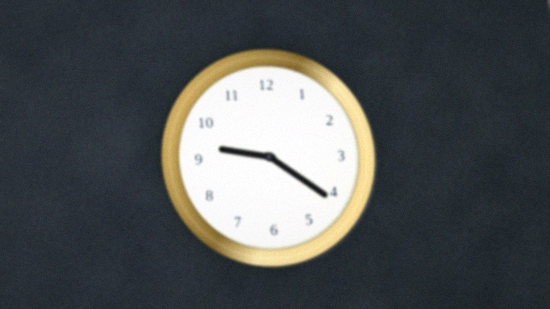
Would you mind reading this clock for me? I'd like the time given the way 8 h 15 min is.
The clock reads 9 h 21 min
